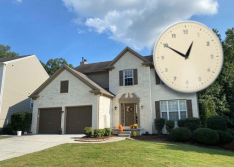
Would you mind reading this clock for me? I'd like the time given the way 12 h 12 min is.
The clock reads 12 h 50 min
